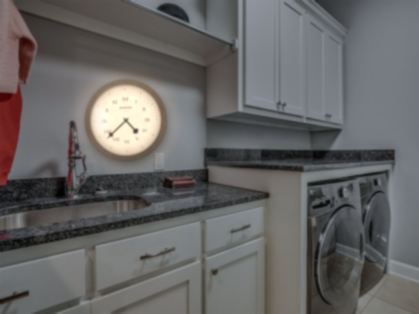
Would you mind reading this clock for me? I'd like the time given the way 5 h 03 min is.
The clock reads 4 h 38 min
